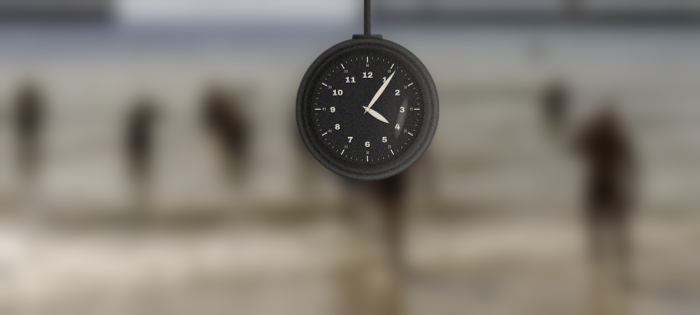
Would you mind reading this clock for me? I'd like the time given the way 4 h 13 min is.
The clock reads 4 h 06 min
